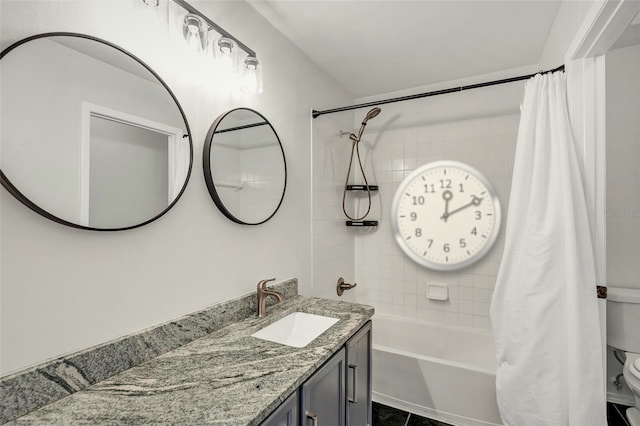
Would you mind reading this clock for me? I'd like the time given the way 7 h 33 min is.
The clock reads 12 h 11 min
